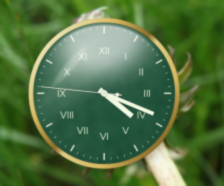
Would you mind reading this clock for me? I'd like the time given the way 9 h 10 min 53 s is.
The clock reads 4 h 18 min 46 s
